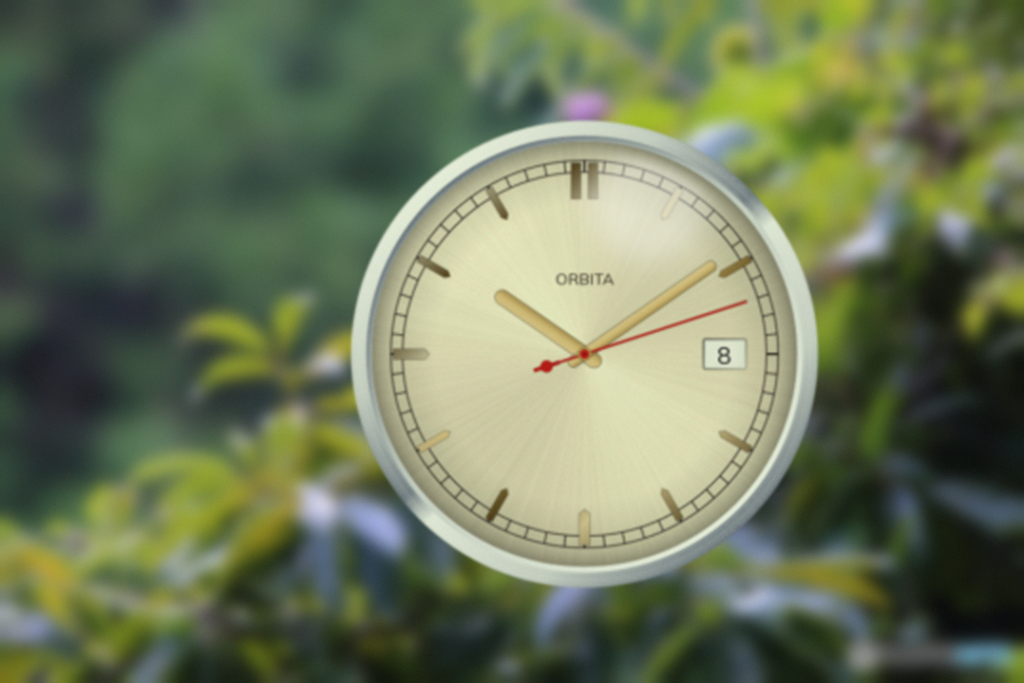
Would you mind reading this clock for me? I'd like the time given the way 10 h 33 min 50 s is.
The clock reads 10 h 09 min 12 s
